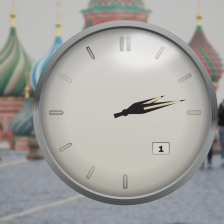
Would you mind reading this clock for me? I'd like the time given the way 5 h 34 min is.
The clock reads 2 h 13 min
